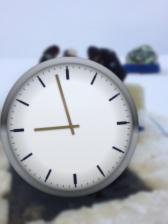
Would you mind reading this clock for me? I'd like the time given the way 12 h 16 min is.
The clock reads 8 h 58 min
